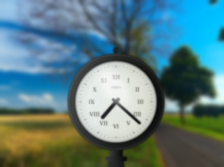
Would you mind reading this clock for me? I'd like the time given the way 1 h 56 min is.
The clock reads 7 h 22 min
